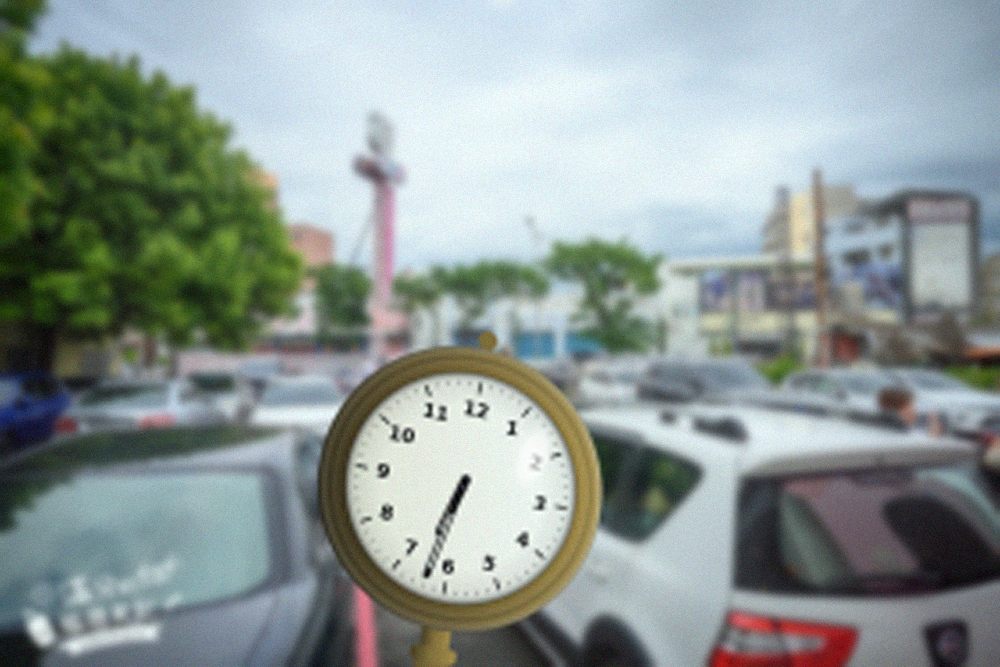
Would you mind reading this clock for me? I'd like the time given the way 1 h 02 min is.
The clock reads 6 h 32 min
